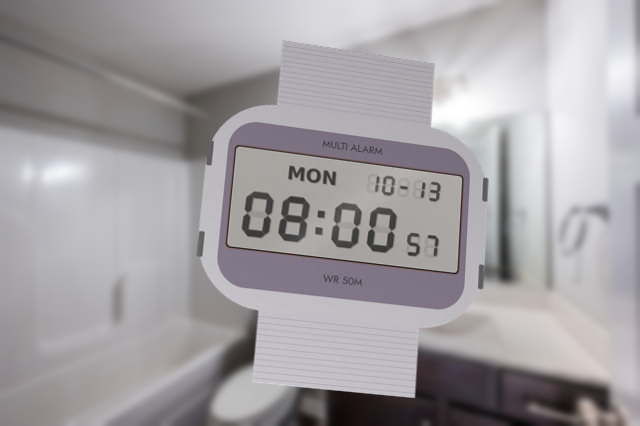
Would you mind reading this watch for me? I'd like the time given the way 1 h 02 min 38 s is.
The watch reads 8 h 00 min 57 s
